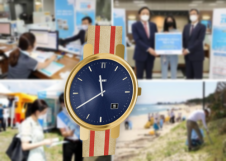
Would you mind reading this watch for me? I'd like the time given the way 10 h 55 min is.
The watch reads 11 h 40 min
